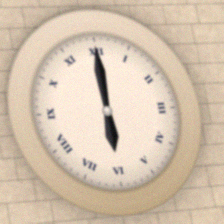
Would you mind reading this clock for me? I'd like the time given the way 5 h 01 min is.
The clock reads 6 h 00 min
